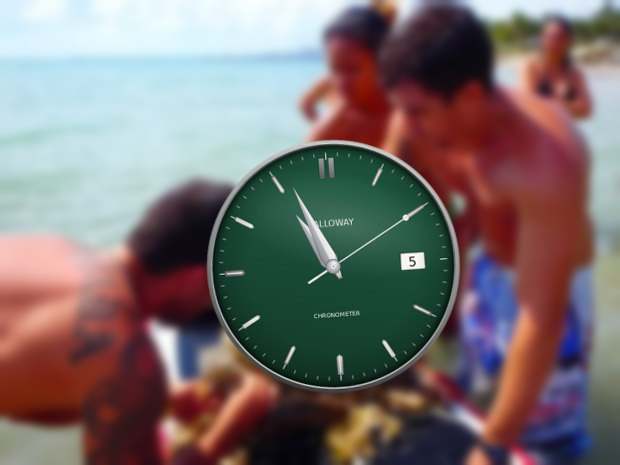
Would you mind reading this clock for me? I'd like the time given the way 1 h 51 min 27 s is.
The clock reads 10 h 56 min 10 s
